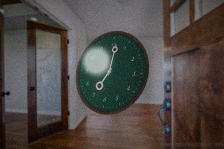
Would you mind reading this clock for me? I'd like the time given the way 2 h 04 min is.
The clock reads 7 h 01 min
